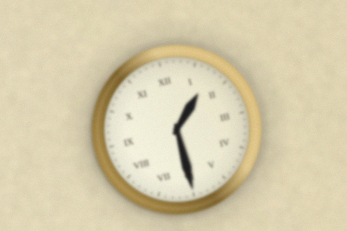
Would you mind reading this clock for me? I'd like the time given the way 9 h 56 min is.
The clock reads 1 h 30 min
